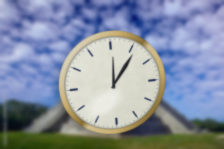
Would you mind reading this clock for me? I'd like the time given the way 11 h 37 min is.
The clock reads 12 h 06 min
